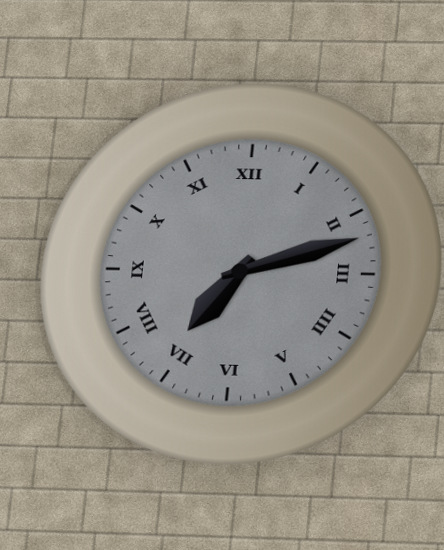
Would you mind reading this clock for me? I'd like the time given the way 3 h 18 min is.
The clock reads 7 h 12 min
